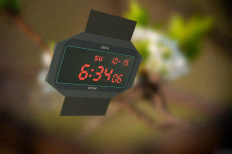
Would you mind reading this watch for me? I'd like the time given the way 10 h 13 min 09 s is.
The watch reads 6 h 34 min 06 s
